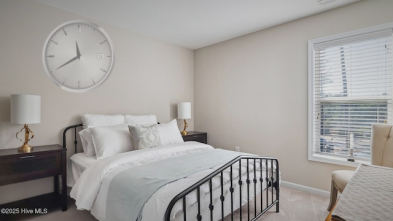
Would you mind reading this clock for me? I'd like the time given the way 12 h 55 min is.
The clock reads 11 h 40 min
